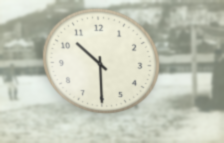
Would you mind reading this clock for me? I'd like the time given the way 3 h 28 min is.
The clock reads 10 h 30 min
